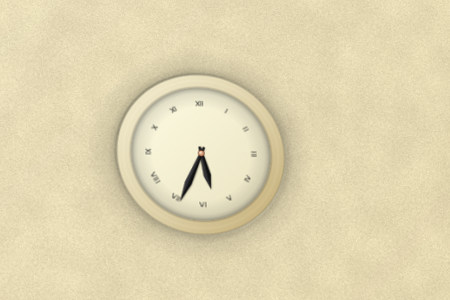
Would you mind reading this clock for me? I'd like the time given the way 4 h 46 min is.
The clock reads 5 h 34 min
